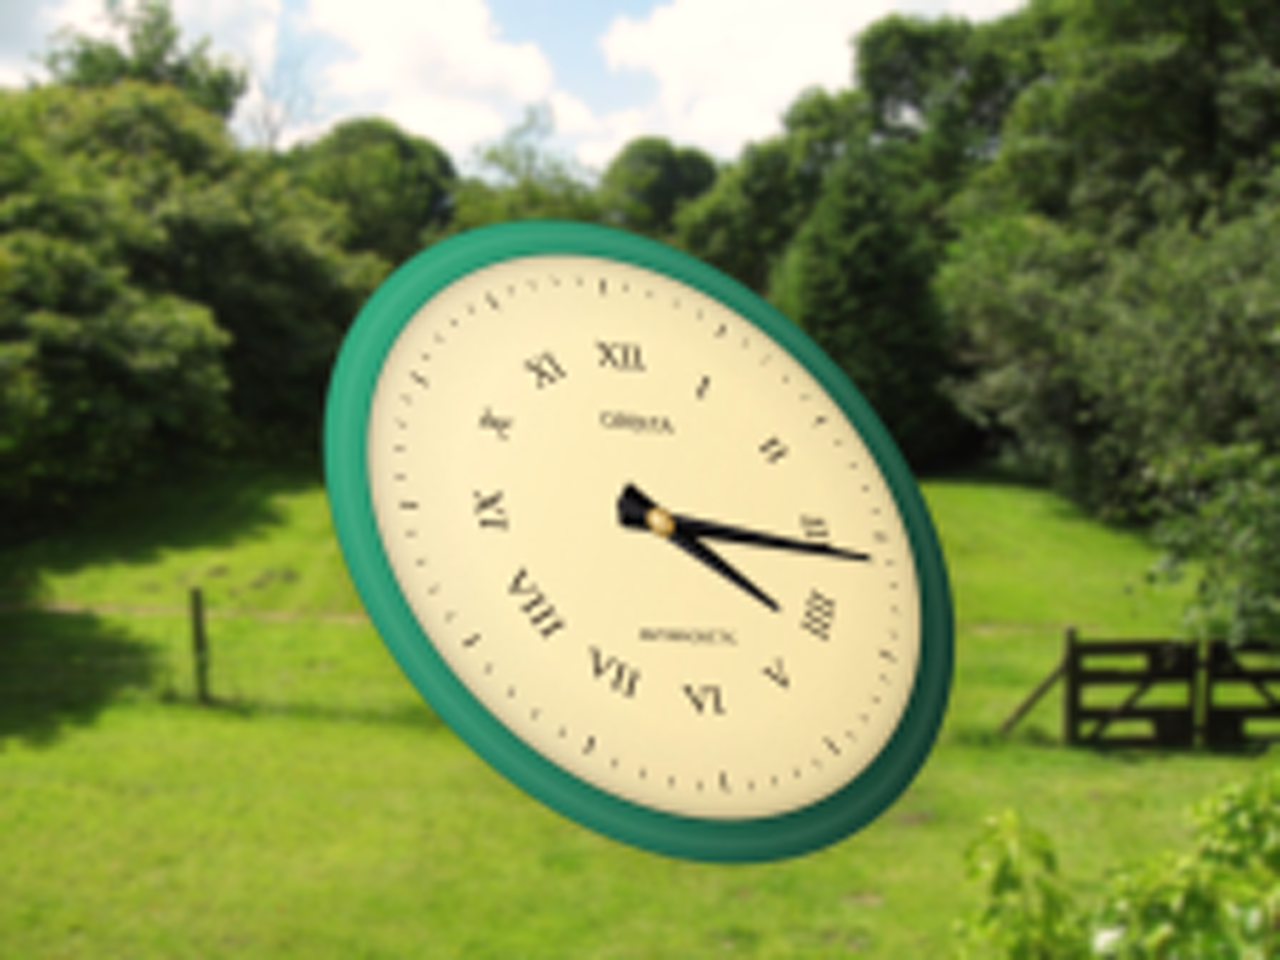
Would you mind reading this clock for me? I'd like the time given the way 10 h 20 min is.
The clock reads 4 h 16 min
